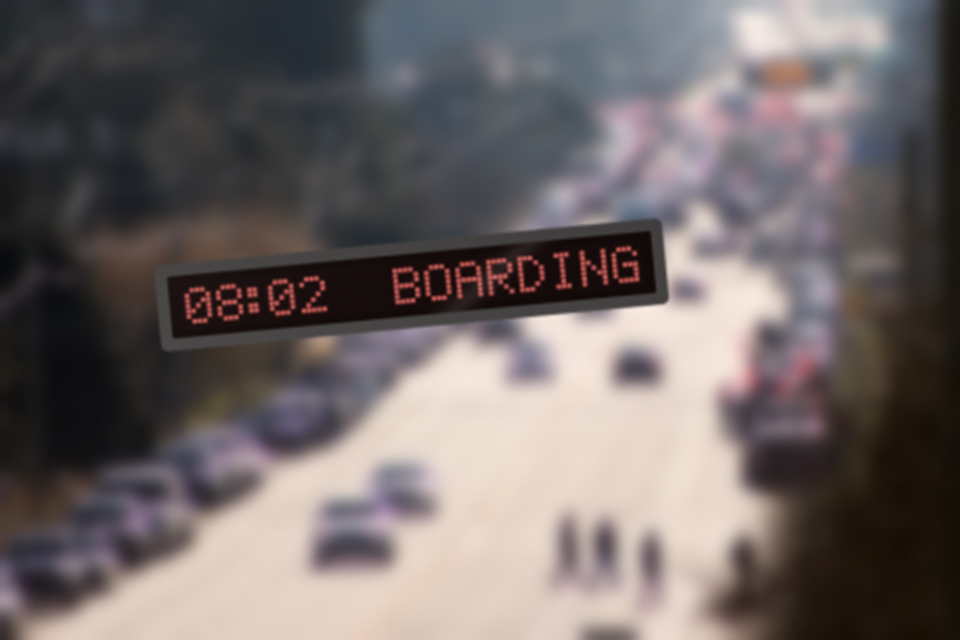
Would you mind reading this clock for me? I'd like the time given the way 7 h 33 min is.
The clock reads 8 h 02 min
